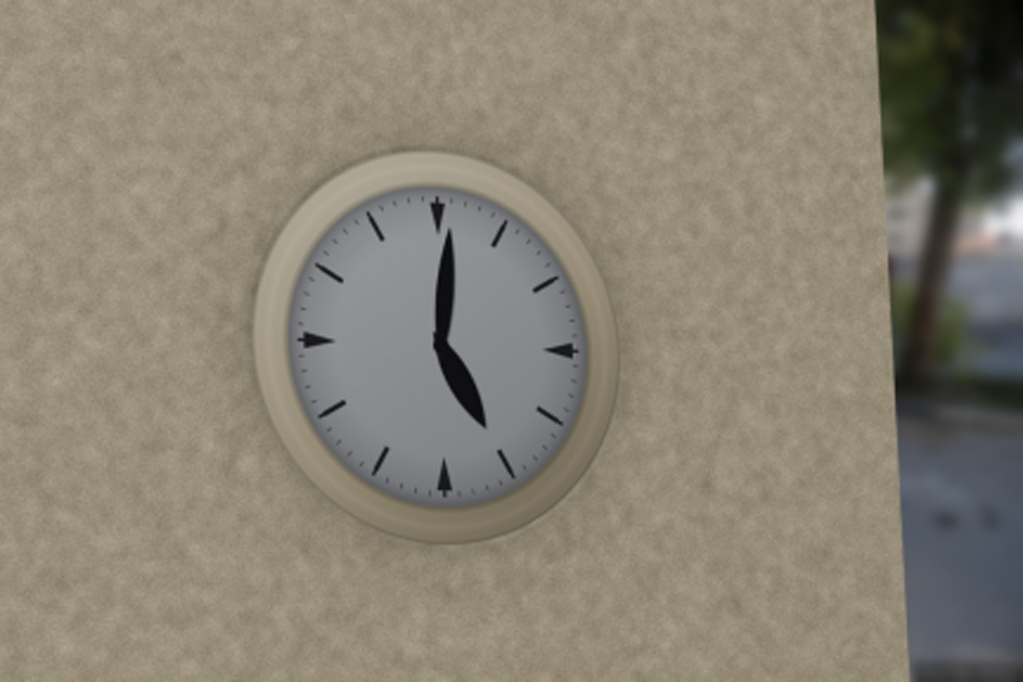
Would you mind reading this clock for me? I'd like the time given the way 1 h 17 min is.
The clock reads 5 h 01 min
